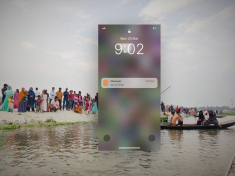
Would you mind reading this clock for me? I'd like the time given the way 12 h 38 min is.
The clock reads 9 h 02 min
